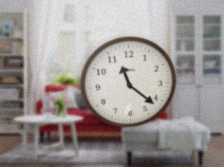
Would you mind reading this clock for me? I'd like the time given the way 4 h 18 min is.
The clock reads 11 h 22 min
